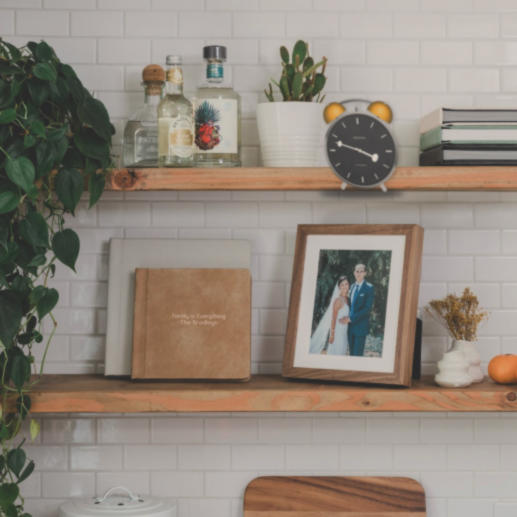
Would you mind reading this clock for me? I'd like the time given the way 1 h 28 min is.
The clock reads 3 h 48 min
